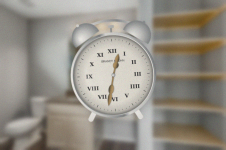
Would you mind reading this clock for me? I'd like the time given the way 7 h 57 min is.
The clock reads 12 h 32 min
